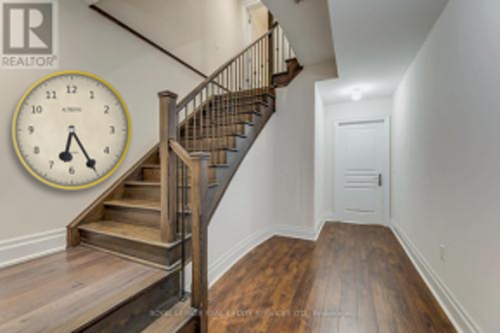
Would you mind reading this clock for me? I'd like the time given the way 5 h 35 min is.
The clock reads 6 h 25 min
